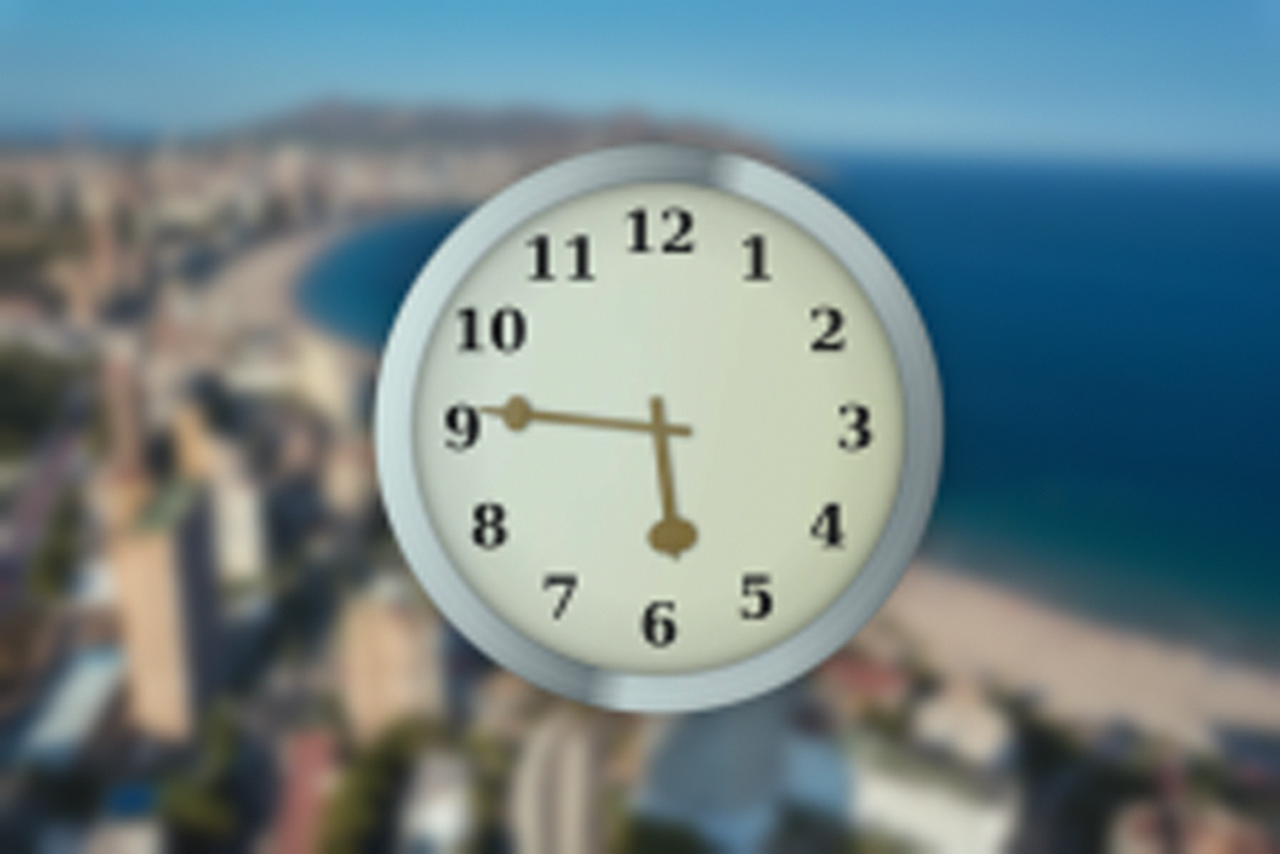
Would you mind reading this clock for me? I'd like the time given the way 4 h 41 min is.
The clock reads 5 h 46 min
